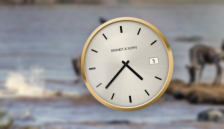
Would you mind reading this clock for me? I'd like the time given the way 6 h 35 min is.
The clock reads 4 h 38 min
